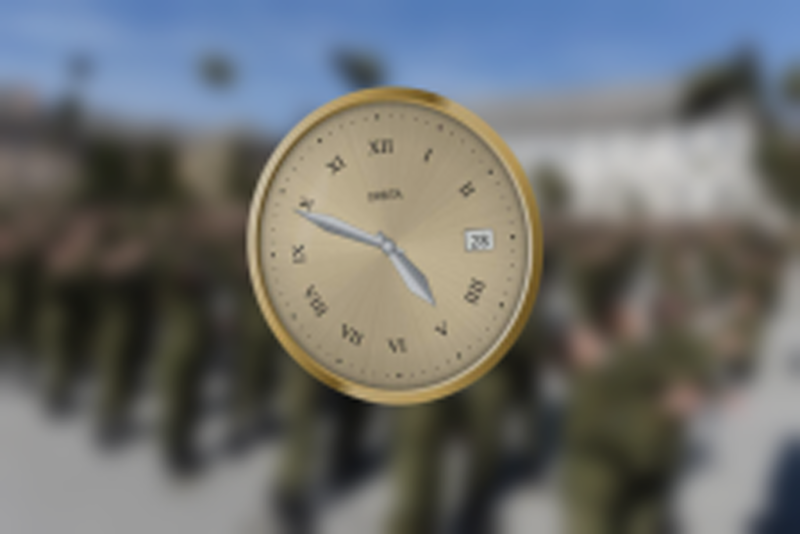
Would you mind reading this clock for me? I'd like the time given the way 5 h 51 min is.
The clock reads 4 h 49 min
